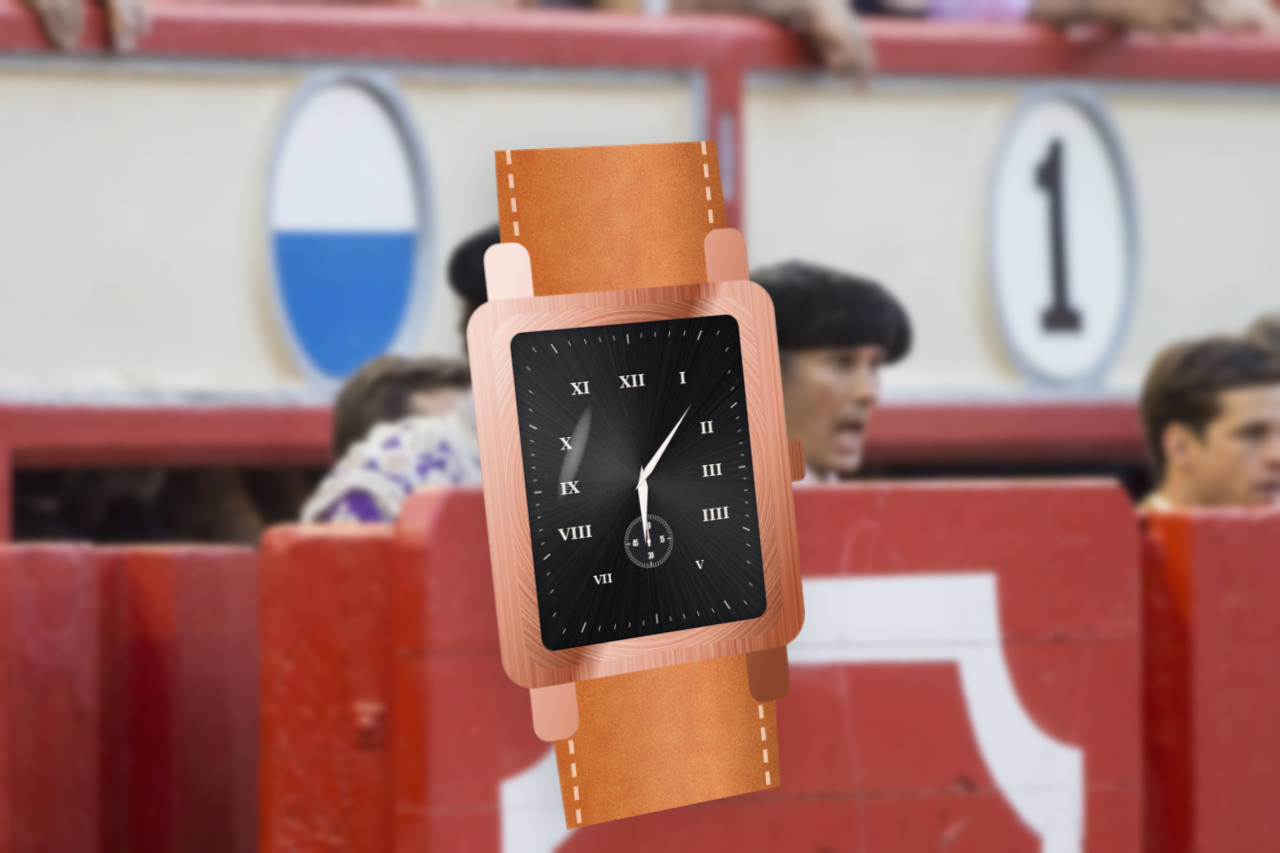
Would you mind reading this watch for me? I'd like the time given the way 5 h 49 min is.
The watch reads 6 h 07 min
